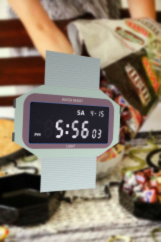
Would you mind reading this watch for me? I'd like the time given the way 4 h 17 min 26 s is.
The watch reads 5 h 56 min 03 s
